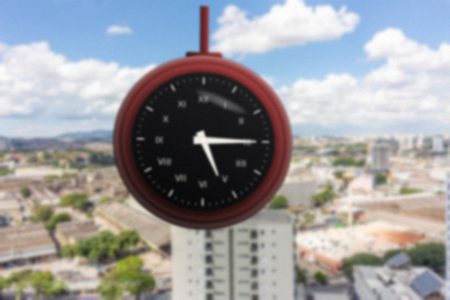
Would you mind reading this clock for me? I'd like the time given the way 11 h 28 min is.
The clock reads 5 h 15 min
